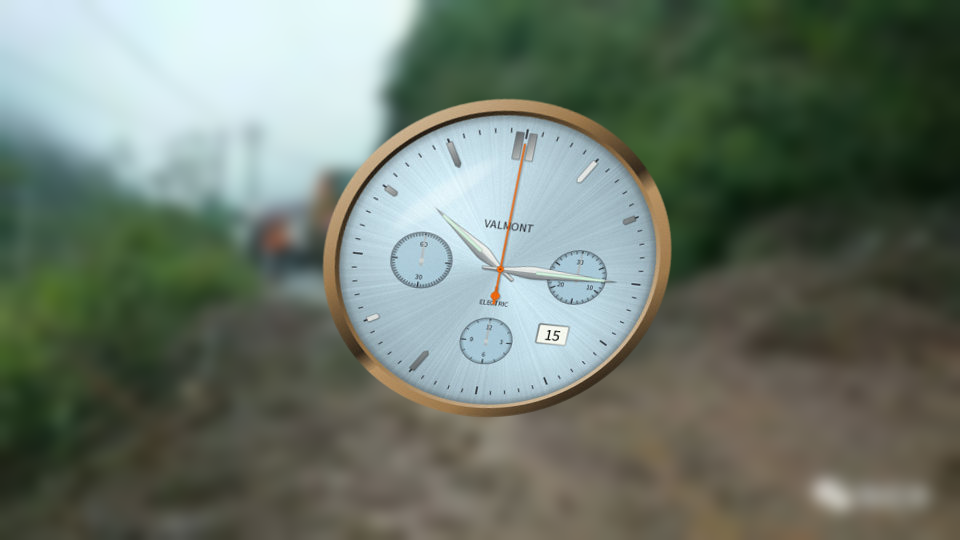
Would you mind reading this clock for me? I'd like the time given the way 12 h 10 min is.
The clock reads 10 h 15 min
